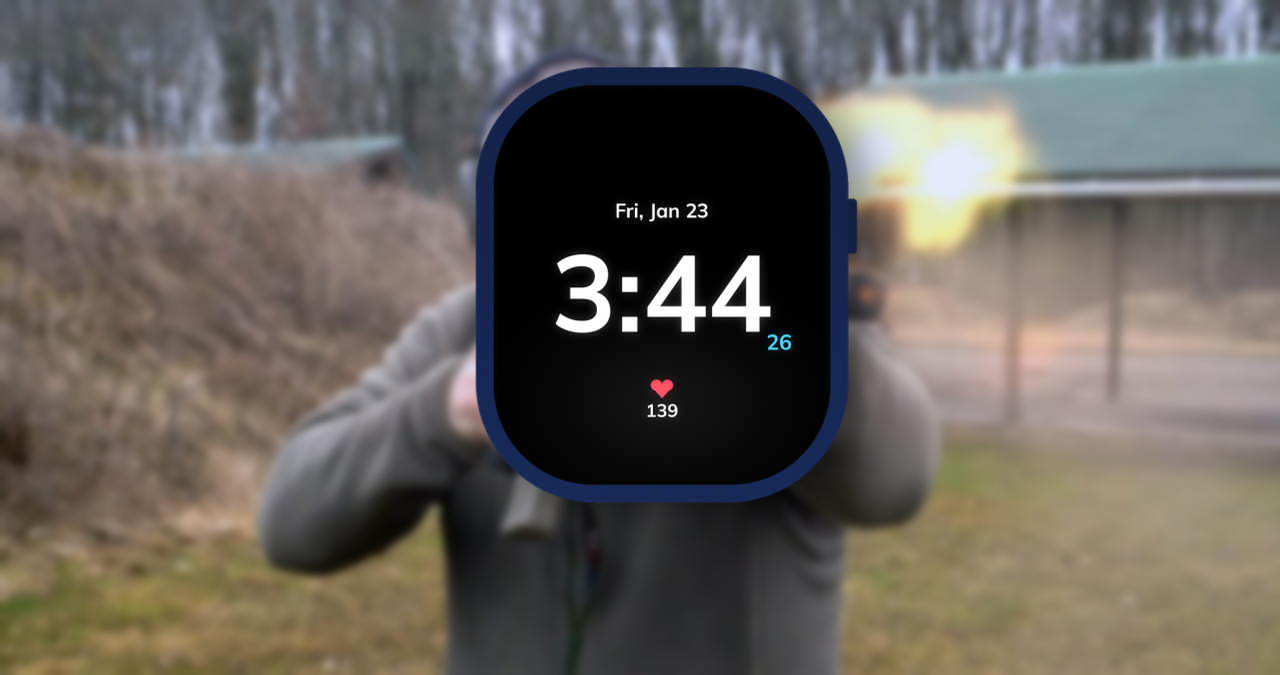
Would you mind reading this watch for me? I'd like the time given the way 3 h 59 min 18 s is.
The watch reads 3 h 44 min 26 s
